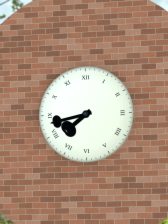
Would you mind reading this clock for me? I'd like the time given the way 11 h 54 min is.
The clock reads 7 h 43 min
